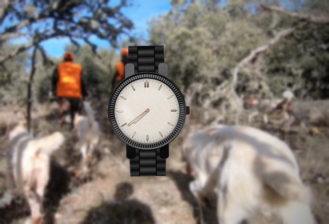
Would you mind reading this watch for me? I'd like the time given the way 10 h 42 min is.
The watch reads 7 h 39 min
